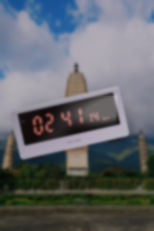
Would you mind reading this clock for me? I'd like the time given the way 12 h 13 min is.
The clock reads 2 h 41 min
